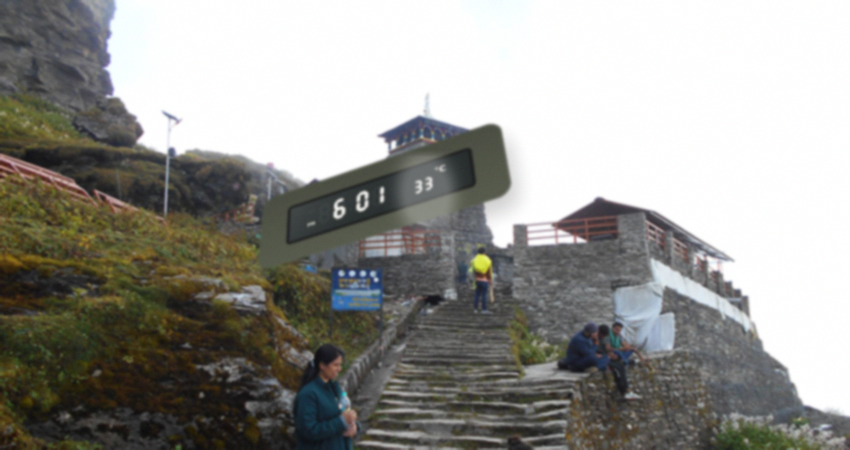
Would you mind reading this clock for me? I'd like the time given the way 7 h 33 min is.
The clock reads 6 h 01 min
